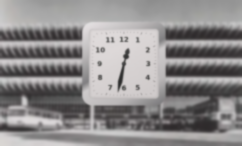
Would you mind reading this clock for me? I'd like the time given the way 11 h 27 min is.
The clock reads 12 h 32 min
